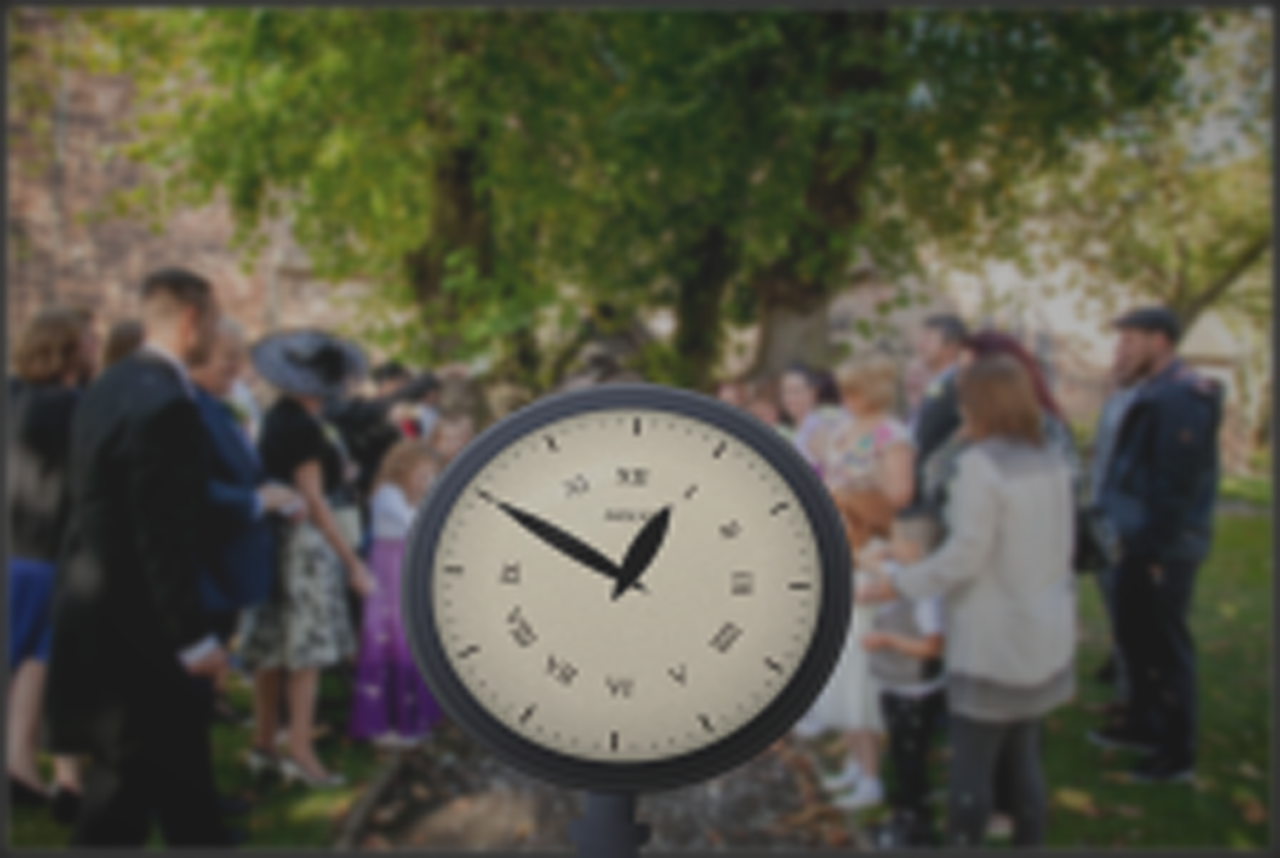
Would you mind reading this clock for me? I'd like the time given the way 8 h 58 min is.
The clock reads 12 h 50 min
